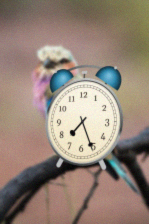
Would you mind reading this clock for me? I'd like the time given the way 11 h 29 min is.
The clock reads 7 h 26 min
